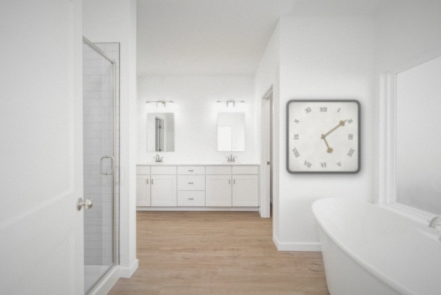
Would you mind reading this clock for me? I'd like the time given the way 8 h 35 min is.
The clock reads 5 h 09 min
